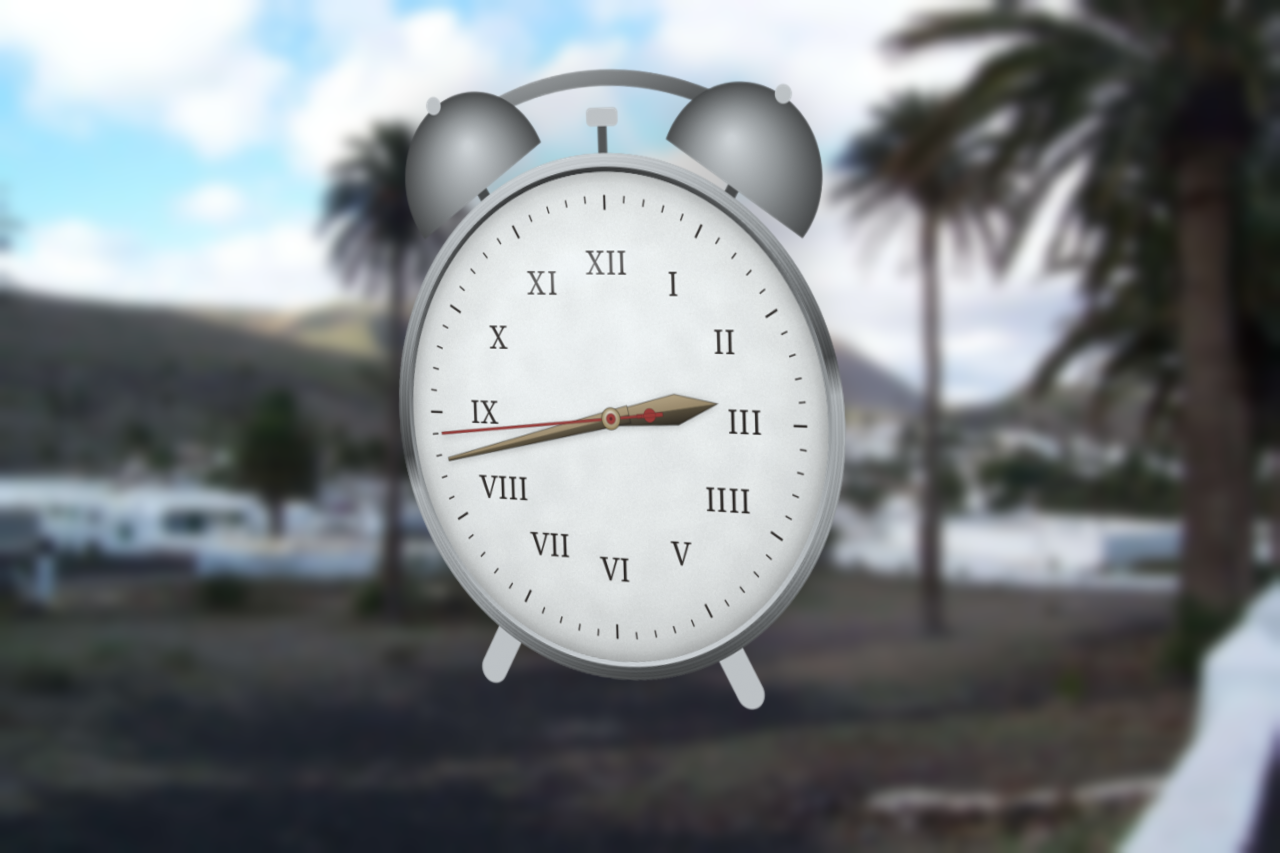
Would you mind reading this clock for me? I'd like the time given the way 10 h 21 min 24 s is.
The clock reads 2 h 42 min 44 s
